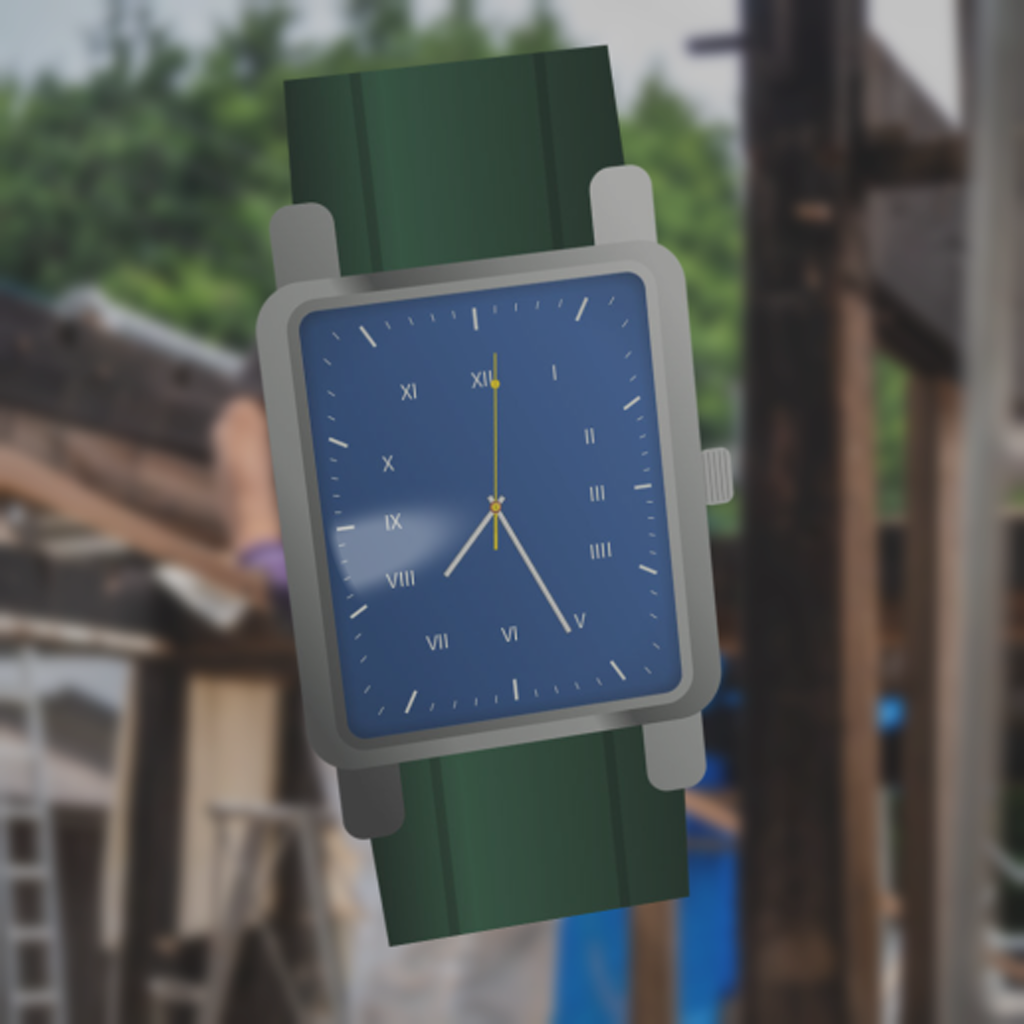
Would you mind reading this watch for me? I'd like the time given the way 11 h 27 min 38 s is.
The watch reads 7 h 26 min 01 s
